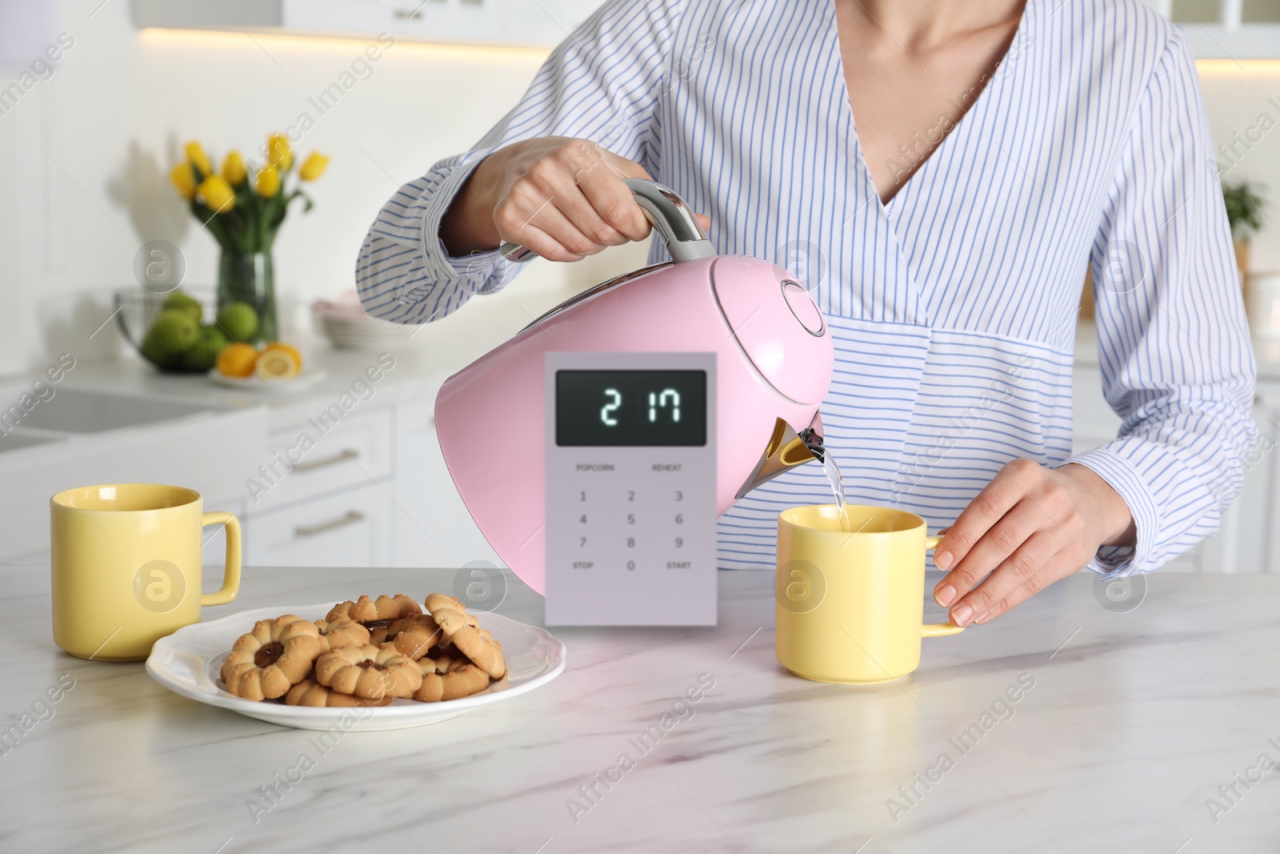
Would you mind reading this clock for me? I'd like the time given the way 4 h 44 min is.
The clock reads 2 h 17 min
